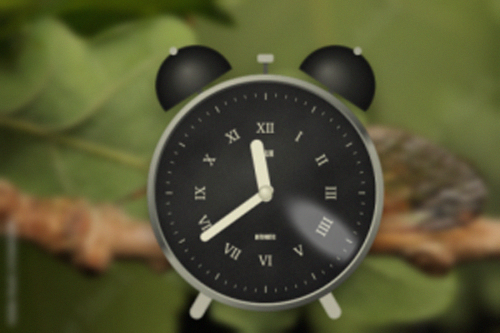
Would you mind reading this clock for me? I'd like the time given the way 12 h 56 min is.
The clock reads 11 h 39 min
